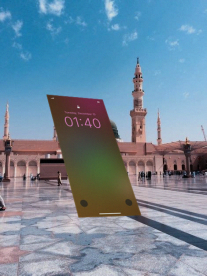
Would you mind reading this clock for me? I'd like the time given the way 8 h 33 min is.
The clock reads 1 h 40 min
